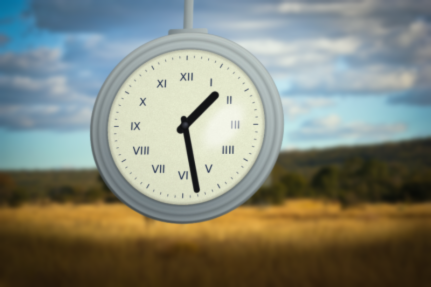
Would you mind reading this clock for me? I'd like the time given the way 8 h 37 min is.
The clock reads 1 h 28 min
